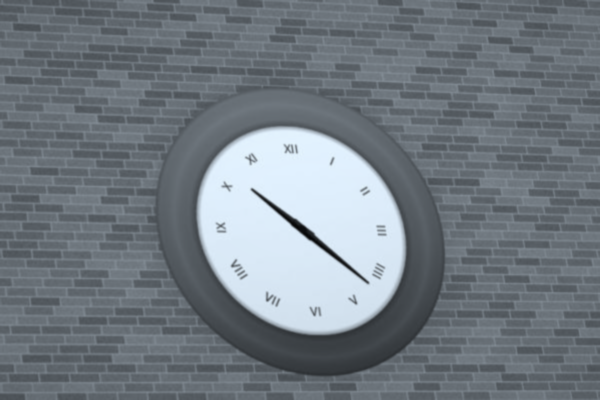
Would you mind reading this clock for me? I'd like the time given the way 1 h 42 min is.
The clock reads 10 h 22 min
